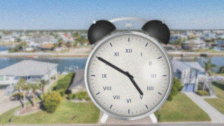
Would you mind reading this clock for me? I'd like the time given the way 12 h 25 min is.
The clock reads 4 h 50 min
